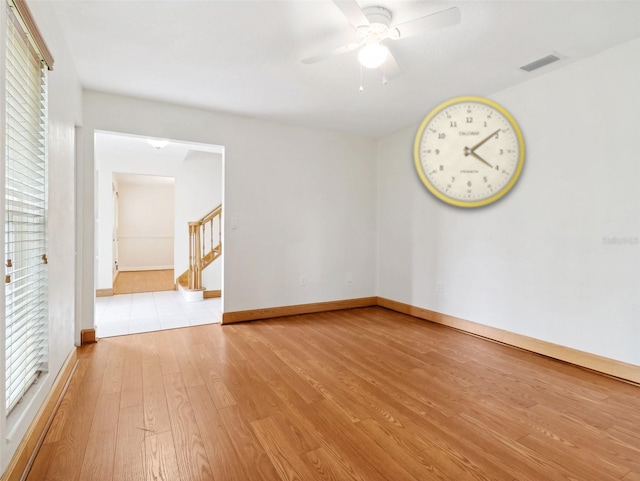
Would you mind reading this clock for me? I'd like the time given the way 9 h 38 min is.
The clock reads 4 h 09 min
